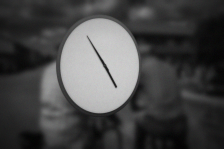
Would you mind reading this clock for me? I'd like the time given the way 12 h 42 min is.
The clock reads 4 h 54 min
